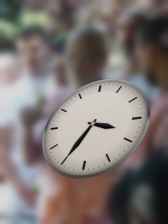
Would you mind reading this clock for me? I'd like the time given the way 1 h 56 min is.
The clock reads 3 h 35 min
